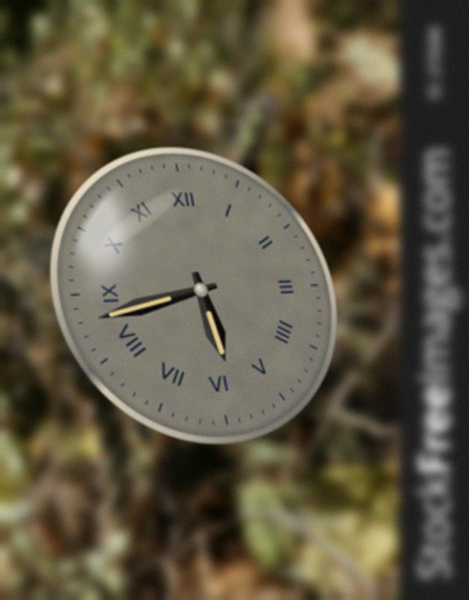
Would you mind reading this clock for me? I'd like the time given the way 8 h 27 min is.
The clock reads 5 h 43 min
